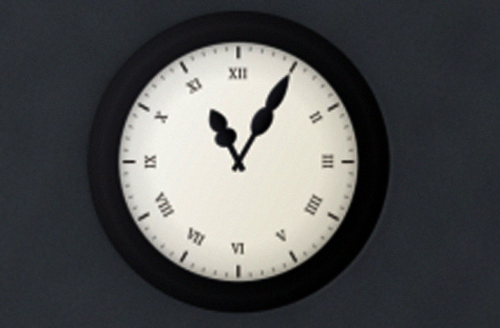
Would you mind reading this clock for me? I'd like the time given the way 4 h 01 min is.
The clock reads 11 h 05 min
